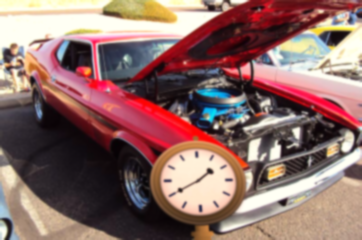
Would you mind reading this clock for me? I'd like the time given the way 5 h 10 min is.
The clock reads 1 h 40 min
